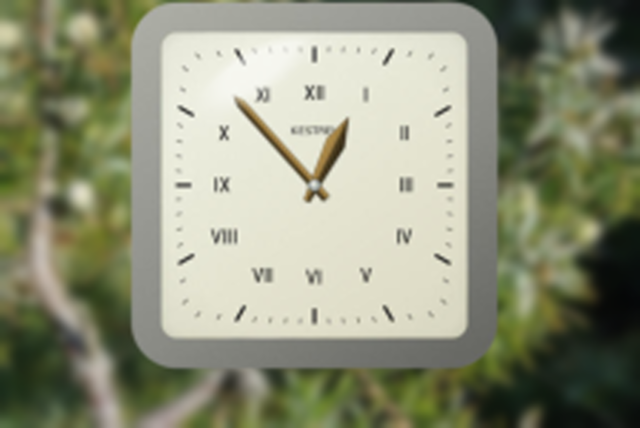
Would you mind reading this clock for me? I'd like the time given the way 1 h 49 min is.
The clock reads 12 h 53 min
